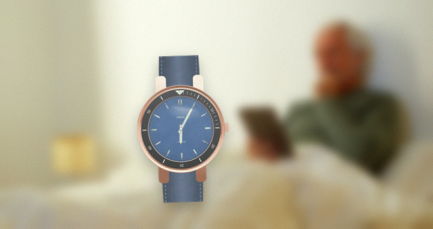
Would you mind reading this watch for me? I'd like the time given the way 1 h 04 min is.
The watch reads 6 h 05 min
